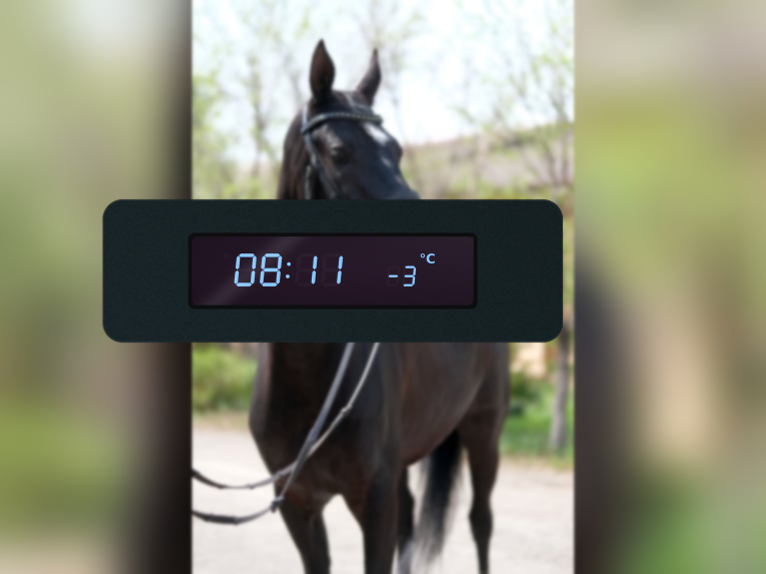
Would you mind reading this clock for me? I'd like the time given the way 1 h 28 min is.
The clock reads 8 h 11 min
